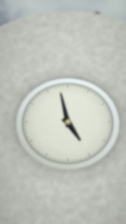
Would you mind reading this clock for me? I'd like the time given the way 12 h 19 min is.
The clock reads 4 h 58 min
